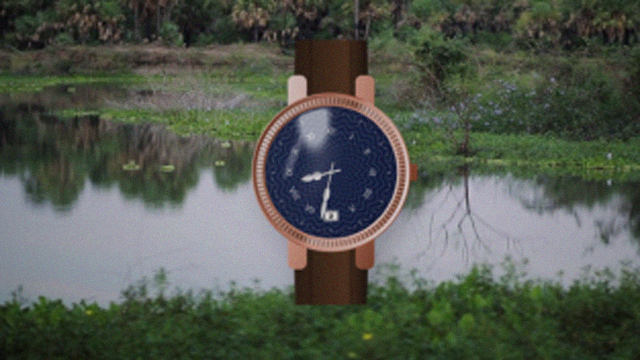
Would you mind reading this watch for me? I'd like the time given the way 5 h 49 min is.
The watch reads 8 h 32 min
